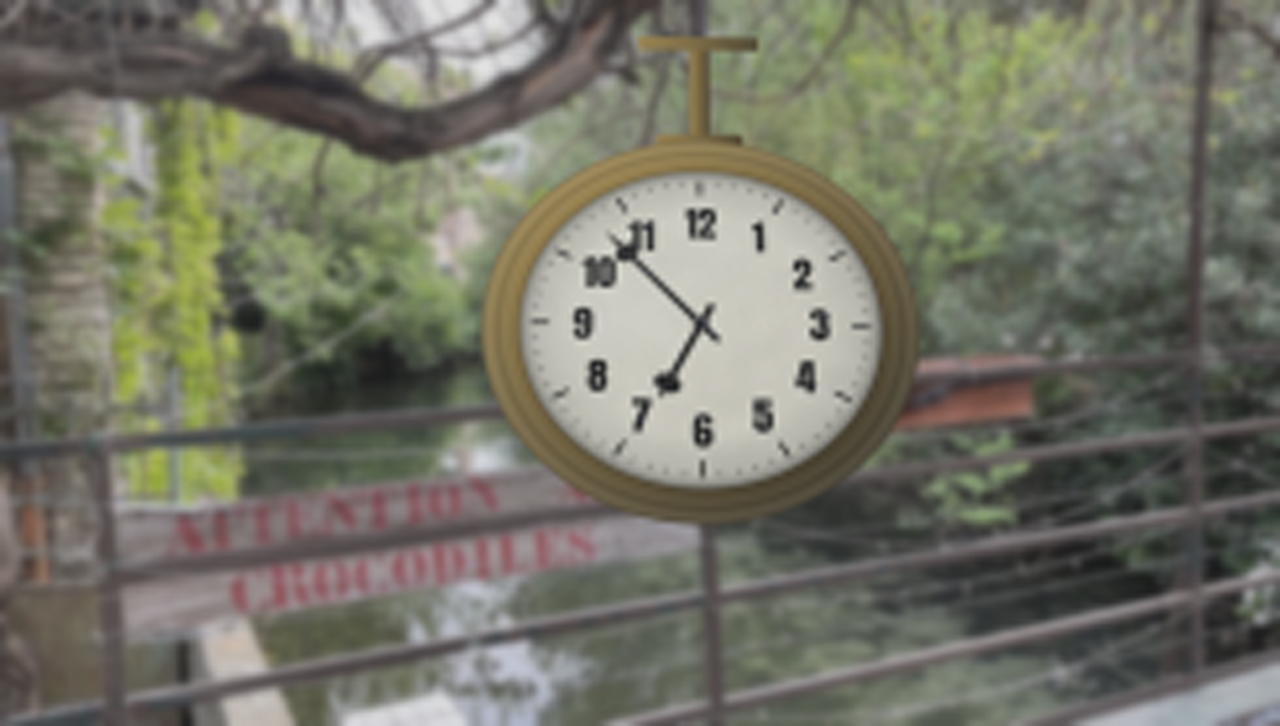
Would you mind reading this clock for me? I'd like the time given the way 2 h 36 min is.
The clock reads 6 h 53 min
